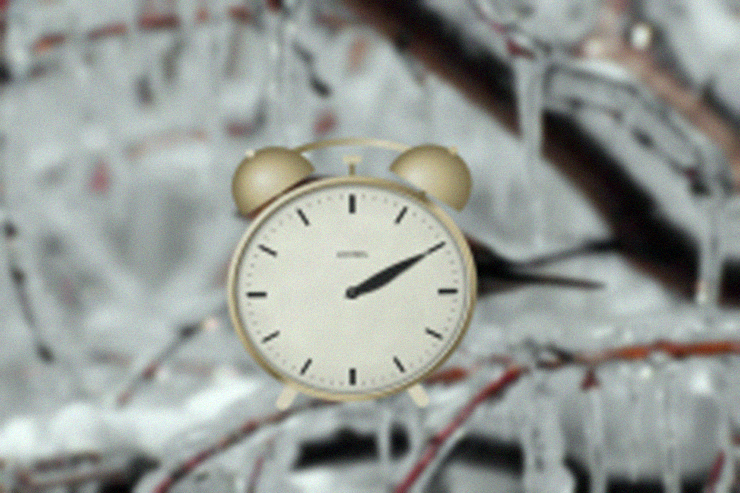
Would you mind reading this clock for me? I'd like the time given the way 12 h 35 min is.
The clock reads 2 h 10 min
